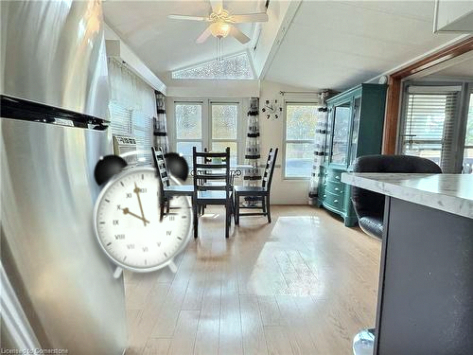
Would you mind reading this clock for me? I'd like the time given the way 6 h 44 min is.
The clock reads 9 h 58 min
